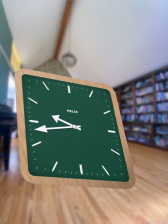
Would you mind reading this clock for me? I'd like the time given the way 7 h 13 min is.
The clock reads 9 h 43 min
